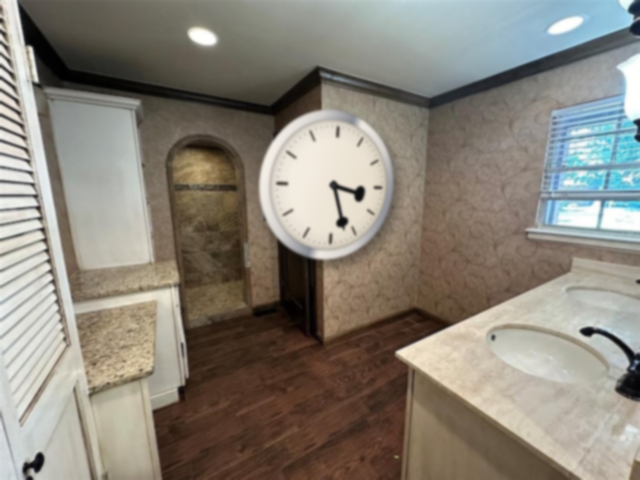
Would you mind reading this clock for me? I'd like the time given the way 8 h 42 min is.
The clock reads 3 h 27 min
